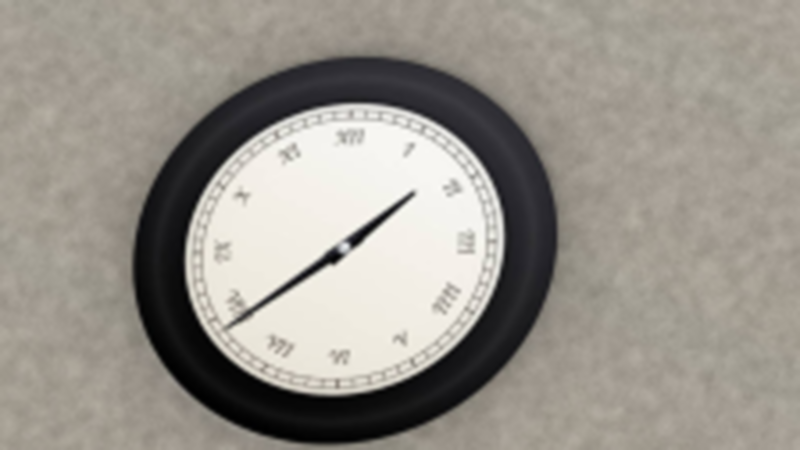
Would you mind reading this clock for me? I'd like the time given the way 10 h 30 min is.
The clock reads 1 h 39 min
